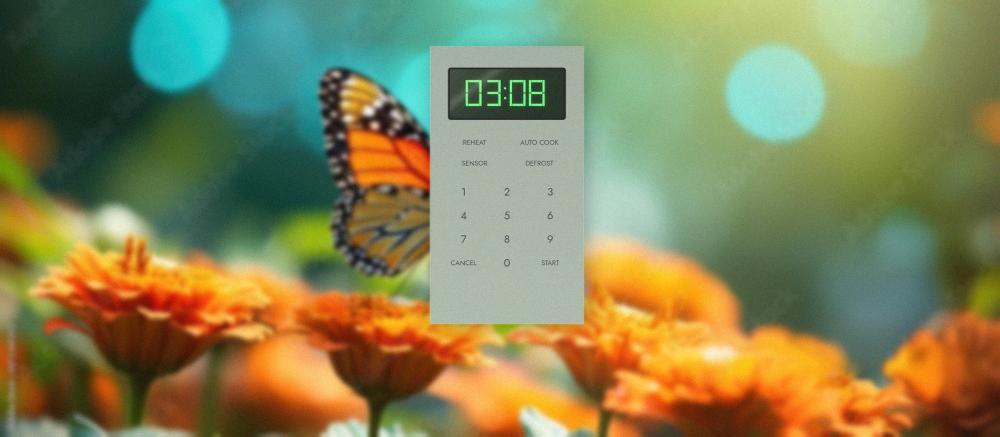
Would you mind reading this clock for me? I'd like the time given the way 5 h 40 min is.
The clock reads 3 h 08 min
